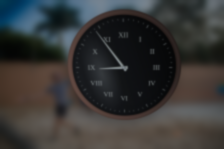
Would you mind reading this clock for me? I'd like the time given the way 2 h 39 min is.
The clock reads 8 h 54 min
